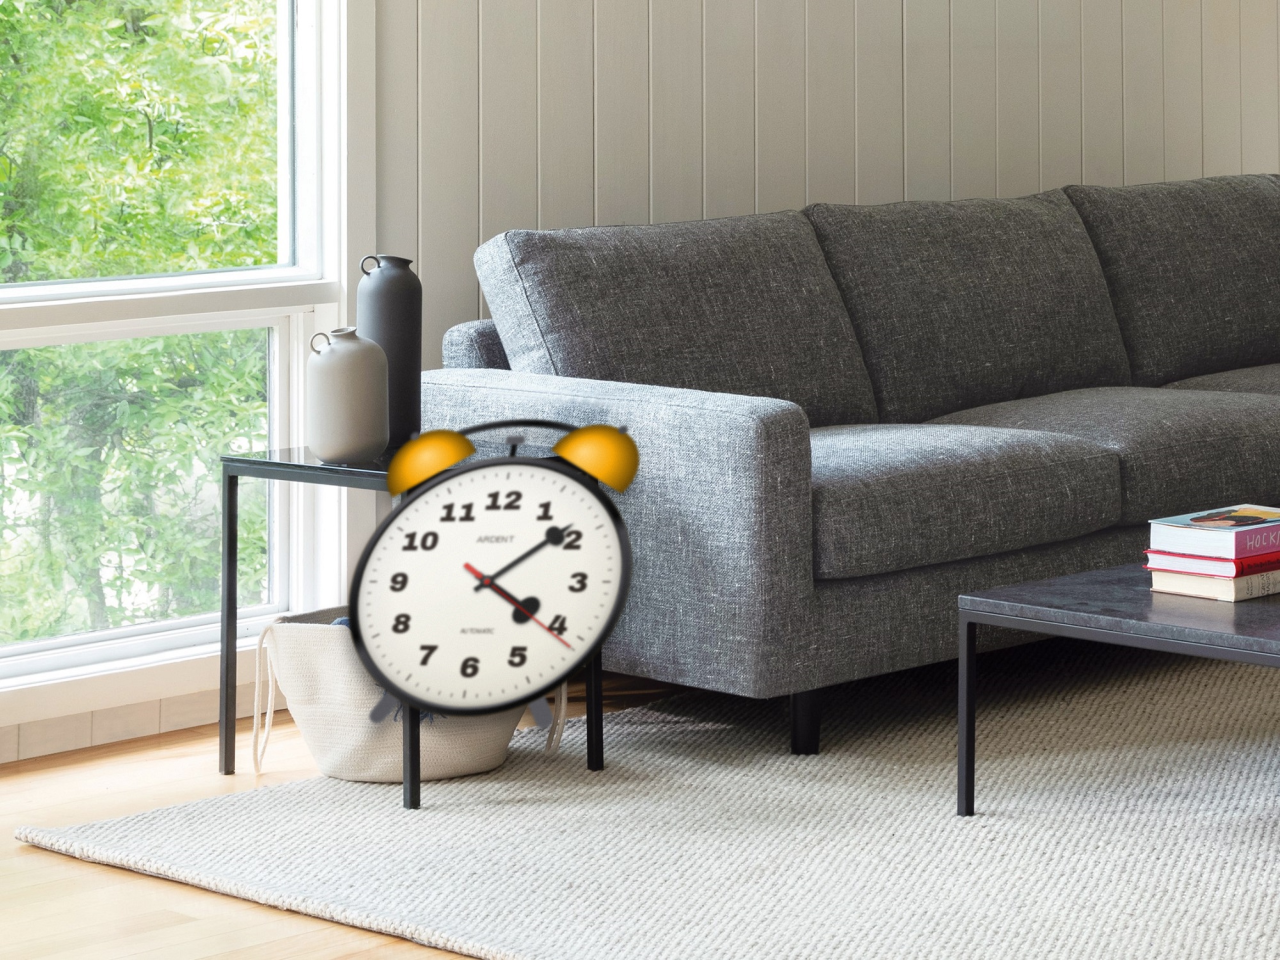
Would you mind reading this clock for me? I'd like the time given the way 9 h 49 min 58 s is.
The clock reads 4 h 08 min 21 s
